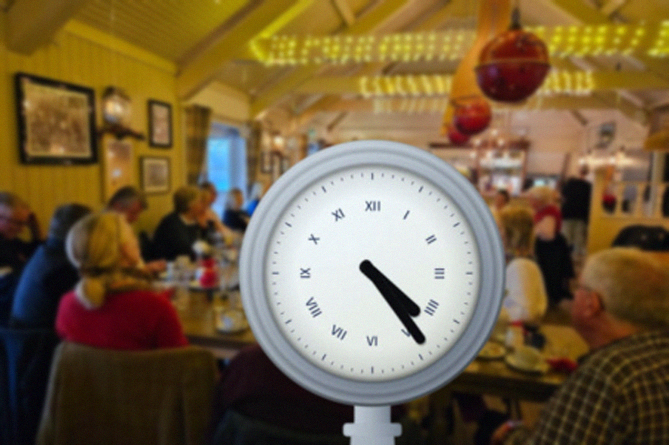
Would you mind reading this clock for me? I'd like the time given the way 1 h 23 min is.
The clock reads 4 h 24 min
